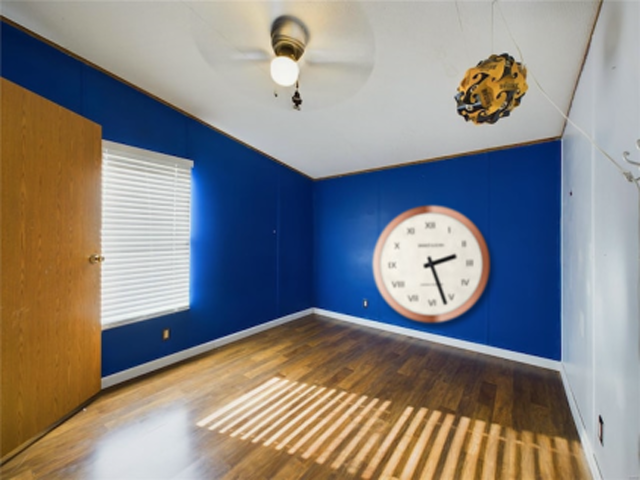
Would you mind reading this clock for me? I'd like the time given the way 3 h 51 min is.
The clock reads 2 h 27 min
